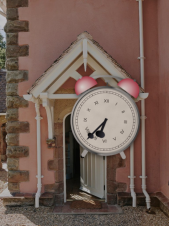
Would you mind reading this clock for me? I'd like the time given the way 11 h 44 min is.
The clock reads 6 h 37 min
